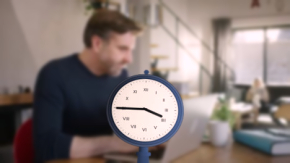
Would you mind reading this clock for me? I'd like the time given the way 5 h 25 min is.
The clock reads 3 h 45 min
